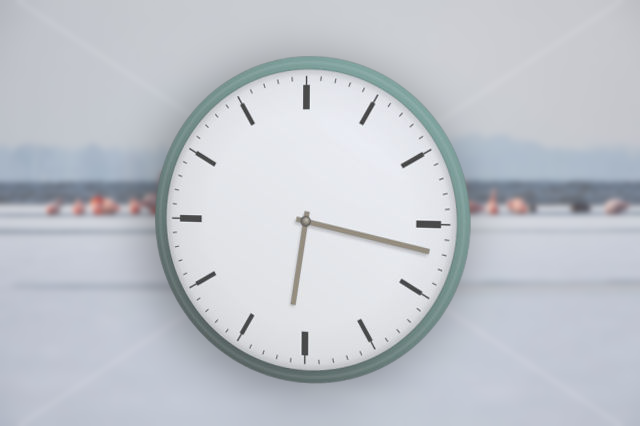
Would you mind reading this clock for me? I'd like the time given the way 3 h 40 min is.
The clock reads 6 h 17 min
